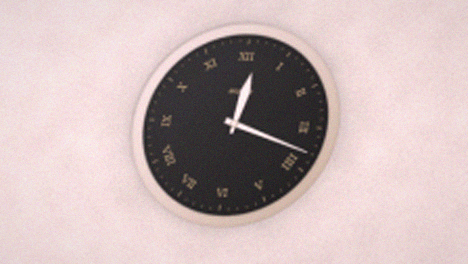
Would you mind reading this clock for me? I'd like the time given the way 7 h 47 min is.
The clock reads 12 h 18 min
